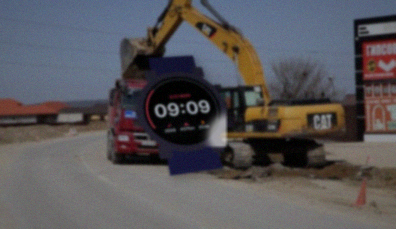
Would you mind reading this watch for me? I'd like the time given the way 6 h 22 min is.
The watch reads 9 h 09 min
